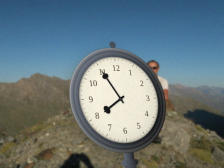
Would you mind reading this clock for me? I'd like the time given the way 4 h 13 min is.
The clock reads 7 h 55 min
